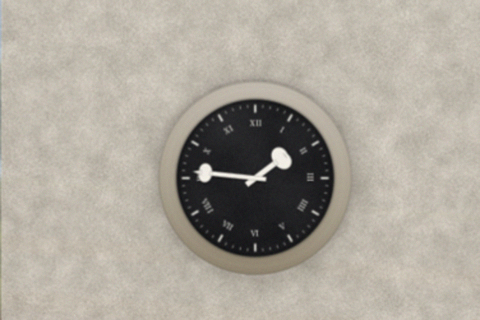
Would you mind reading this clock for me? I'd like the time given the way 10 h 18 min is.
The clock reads 1 h 46 min
